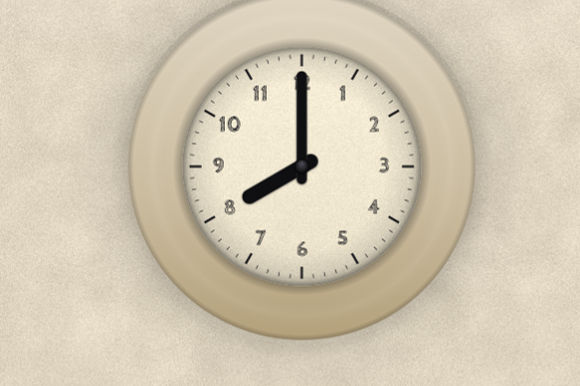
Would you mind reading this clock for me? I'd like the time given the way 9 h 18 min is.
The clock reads 8 h 00 min
